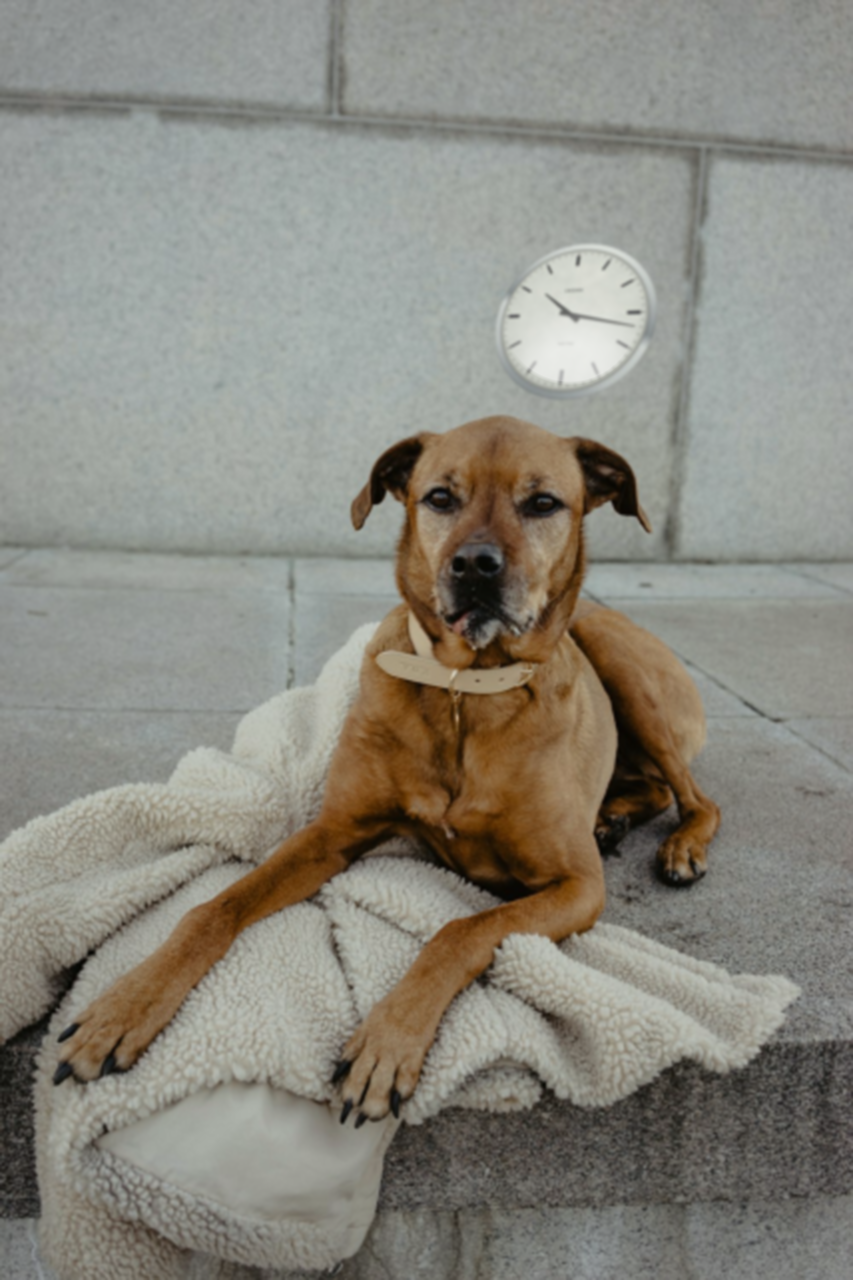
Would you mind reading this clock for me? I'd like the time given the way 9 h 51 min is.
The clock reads 10 h 17 min
